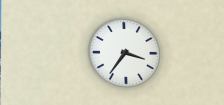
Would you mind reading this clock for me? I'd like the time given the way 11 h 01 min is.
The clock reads 3 h 36 min
